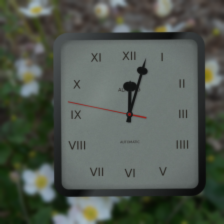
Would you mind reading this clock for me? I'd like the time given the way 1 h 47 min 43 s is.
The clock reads 12 h 02 min 47 s
